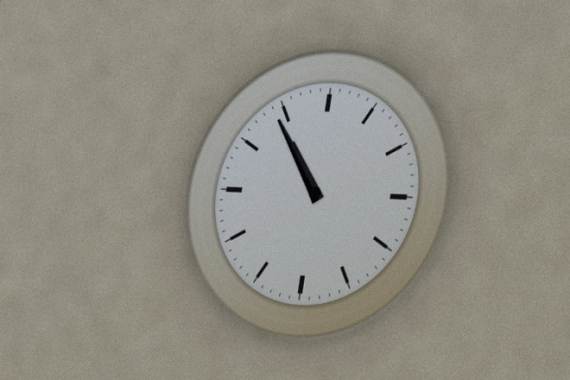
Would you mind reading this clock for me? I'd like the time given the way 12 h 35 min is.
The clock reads 10 h 54 min
